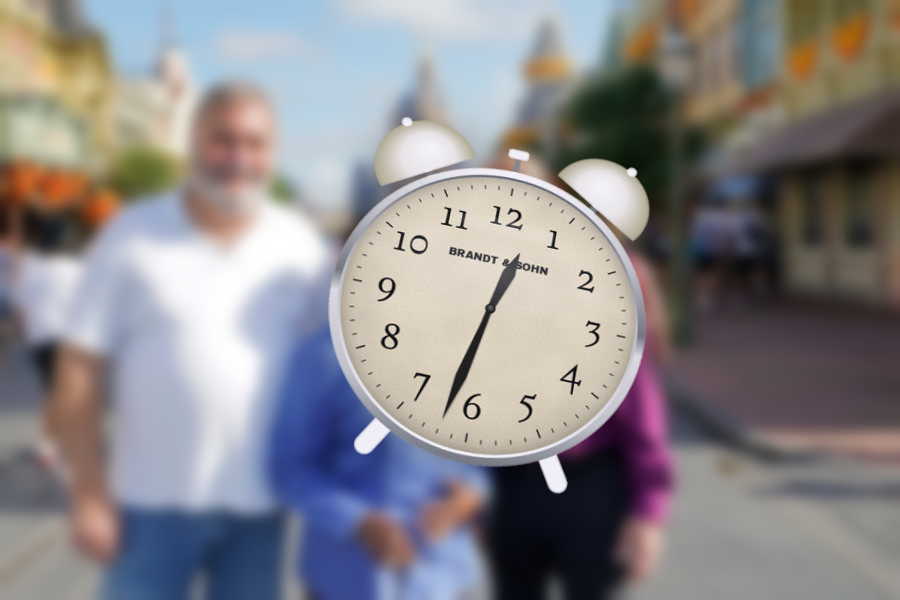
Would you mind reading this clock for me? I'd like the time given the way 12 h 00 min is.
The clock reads 12 h 32 min
